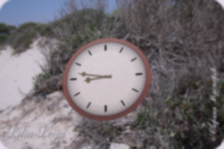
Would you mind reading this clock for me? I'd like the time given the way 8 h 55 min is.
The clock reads 8 h 47 min
